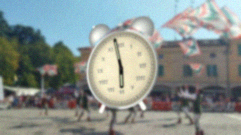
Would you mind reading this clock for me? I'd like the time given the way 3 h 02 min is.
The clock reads 5 h 58 min
